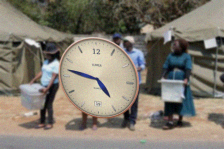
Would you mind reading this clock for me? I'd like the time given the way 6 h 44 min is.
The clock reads 4 h 47 min
